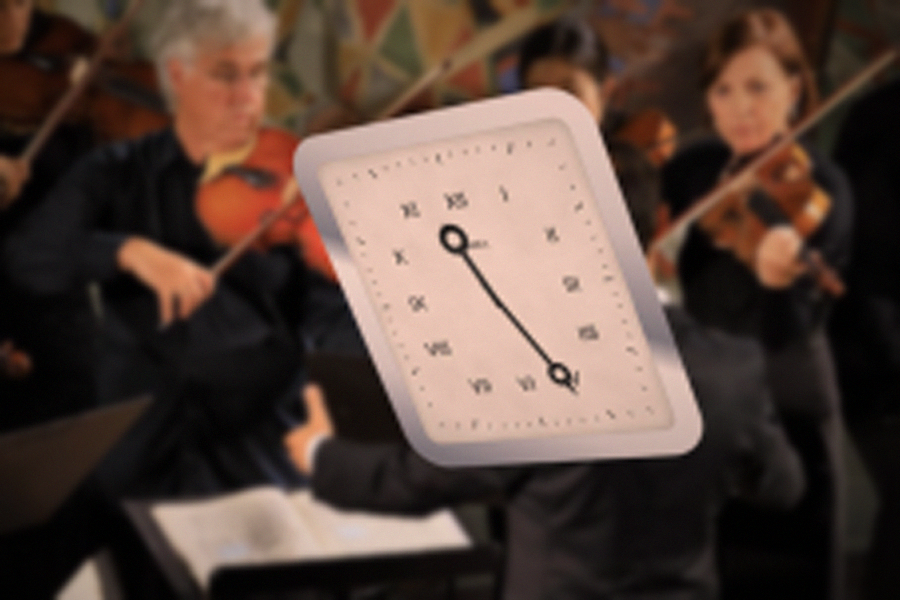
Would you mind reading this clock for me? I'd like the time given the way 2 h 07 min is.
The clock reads 11 h 26 min
